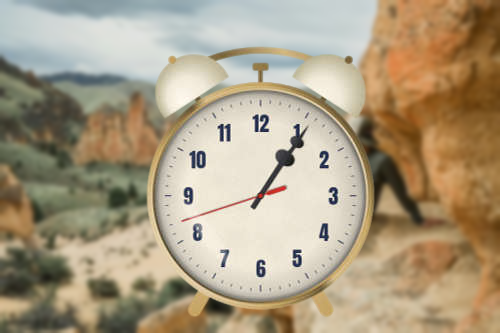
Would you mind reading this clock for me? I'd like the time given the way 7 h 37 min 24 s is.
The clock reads 1 h 05 min 42 s
